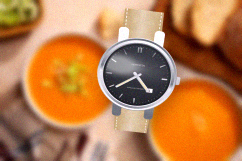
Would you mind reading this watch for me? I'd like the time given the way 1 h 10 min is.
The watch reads 4 h 39 min
